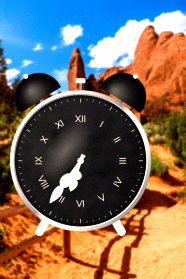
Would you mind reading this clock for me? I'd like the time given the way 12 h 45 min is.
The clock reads 6 h 36 min
